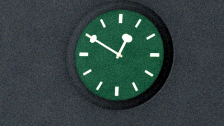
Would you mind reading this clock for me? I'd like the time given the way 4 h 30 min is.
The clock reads 12 h 50 min
